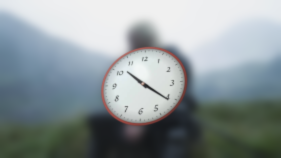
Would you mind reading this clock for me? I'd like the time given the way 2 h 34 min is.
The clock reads 10 h 21 min
